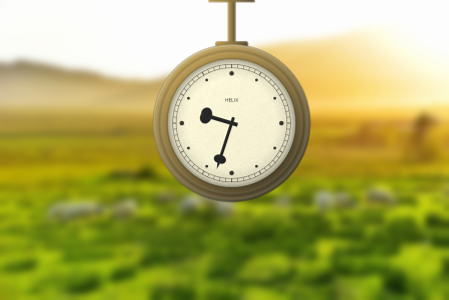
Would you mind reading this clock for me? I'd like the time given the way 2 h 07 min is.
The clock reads 9 h 33 min
